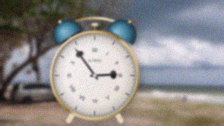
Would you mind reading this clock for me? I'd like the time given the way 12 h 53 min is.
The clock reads 2 h 54 min
